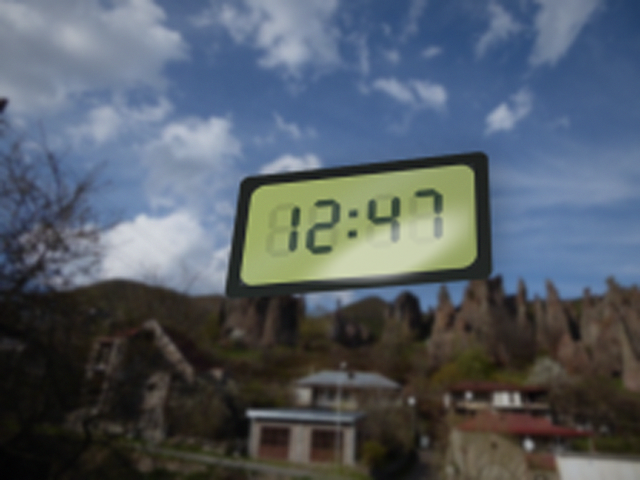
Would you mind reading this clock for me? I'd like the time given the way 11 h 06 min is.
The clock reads 12 h 47 min
